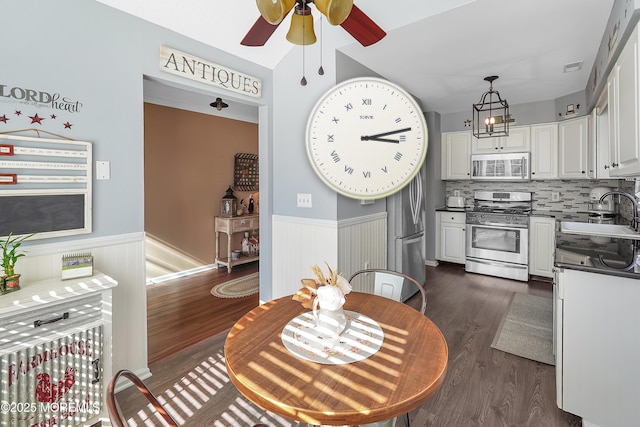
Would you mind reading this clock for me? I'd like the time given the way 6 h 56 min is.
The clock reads 3 h 13 min
